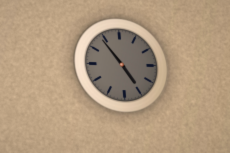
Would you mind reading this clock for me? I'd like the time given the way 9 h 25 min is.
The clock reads 4 h 54 min
